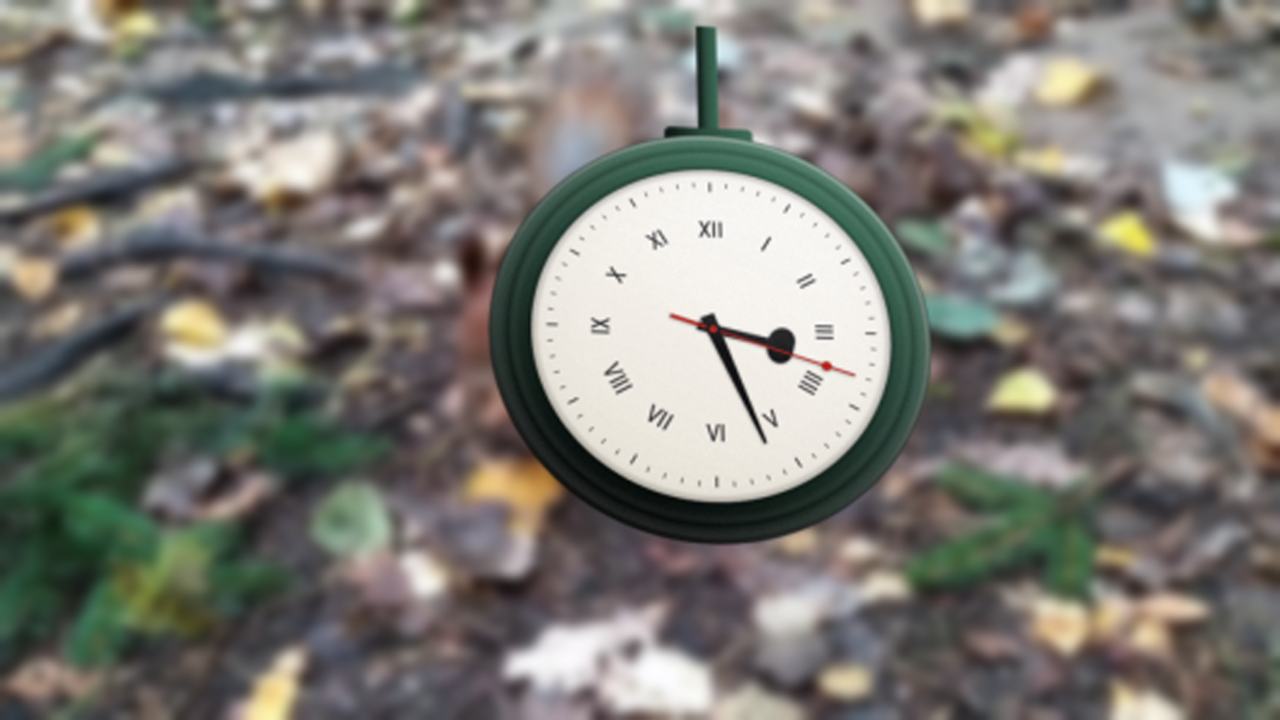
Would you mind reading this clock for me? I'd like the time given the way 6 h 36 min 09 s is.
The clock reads 3 h 26 min 18 s
